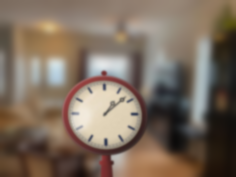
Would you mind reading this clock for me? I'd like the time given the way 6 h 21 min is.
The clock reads 1 h 08 min
